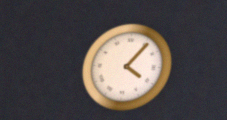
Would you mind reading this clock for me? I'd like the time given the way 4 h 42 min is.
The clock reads 4 h 06 min
